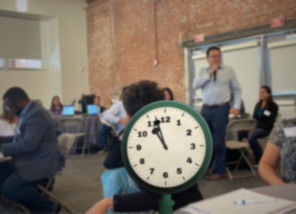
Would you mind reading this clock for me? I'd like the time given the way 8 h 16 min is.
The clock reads 10 h 57 min
